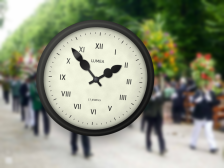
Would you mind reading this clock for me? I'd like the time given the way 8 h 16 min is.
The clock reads 1 h 53 min
